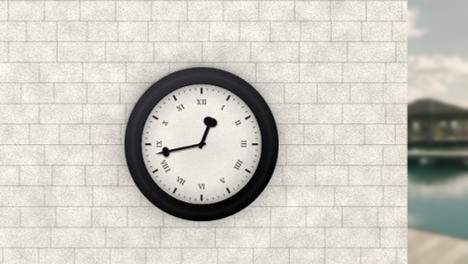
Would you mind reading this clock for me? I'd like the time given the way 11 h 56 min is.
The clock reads 12 h 43 min
